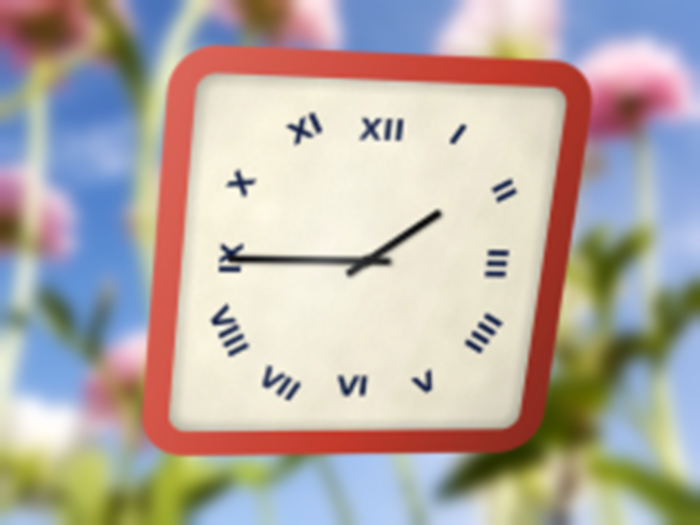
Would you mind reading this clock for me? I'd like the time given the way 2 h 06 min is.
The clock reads 1 h 45 min
